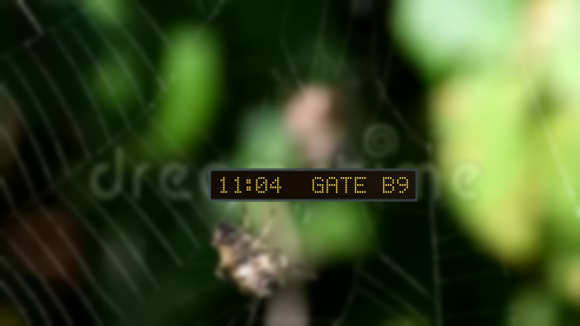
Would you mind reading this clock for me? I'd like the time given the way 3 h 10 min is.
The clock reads 11 h 04 min
